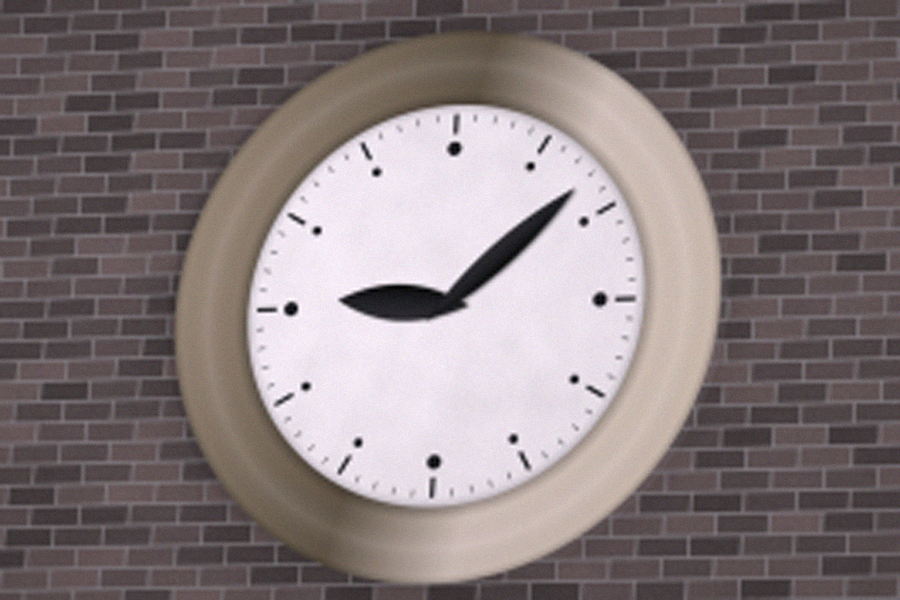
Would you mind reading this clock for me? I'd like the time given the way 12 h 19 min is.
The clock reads 9 h 08 min
